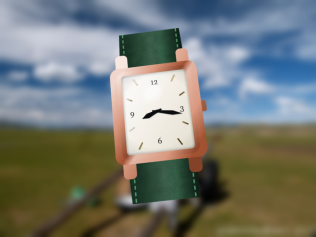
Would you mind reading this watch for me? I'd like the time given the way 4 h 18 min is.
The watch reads 8 h 17 min
